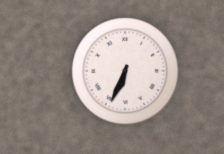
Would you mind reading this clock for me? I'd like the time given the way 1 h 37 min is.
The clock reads 6 h 34 min
